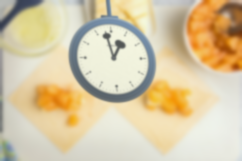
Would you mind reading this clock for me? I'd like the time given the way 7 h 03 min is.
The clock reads 12 h 58 min
